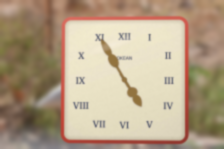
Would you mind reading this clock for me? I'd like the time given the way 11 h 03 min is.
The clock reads 4 h 55 min
